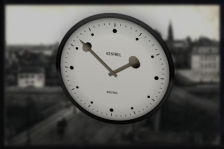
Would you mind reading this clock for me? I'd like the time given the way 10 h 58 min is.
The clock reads 1 h 52 min
